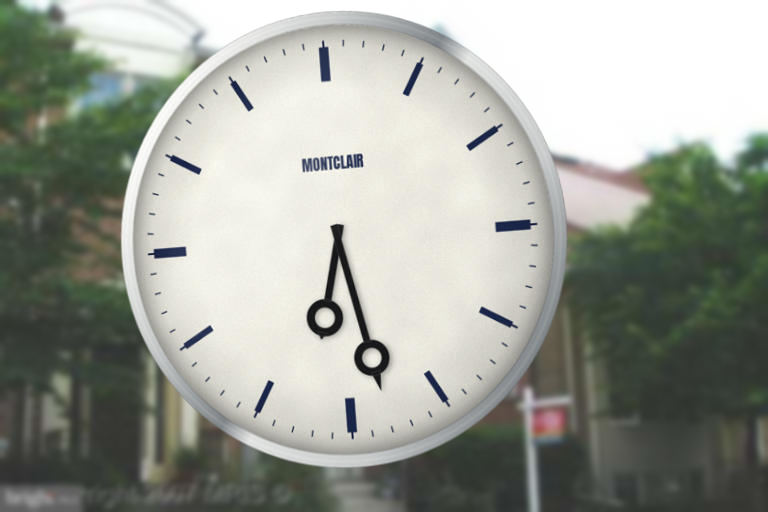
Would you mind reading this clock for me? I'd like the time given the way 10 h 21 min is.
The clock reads 6 h 28 min
